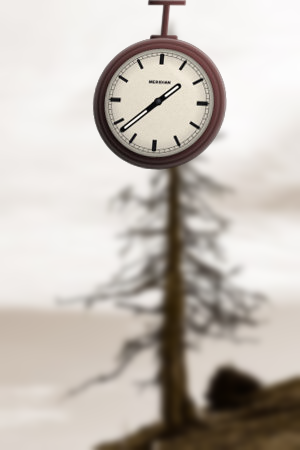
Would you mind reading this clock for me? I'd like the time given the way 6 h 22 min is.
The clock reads 1 h 38 min
